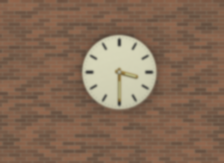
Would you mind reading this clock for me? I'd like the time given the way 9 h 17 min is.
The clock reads 3 h 30 min
